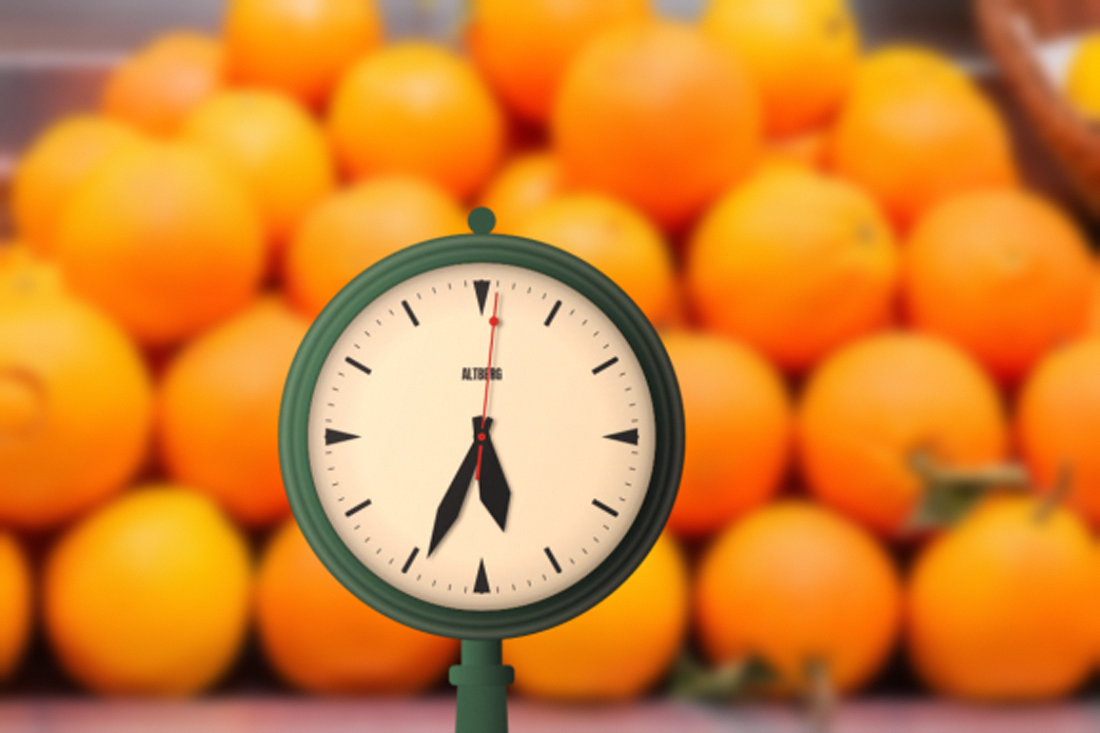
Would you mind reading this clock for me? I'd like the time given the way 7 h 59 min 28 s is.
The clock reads 5 h 34 min 01 s
